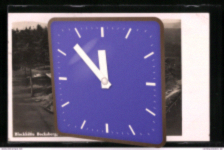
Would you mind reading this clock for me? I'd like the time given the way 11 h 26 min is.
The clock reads 11 h 53 min
